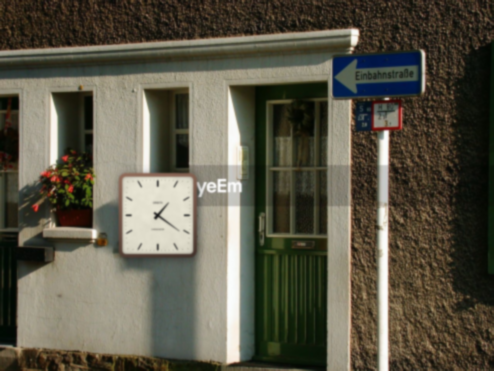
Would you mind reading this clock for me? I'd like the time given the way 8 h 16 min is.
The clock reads 1 h 21 min
